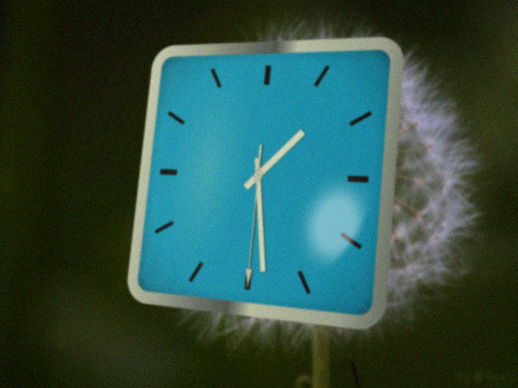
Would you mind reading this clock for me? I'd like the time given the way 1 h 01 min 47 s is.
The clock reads 1 h 28 min 30 s
